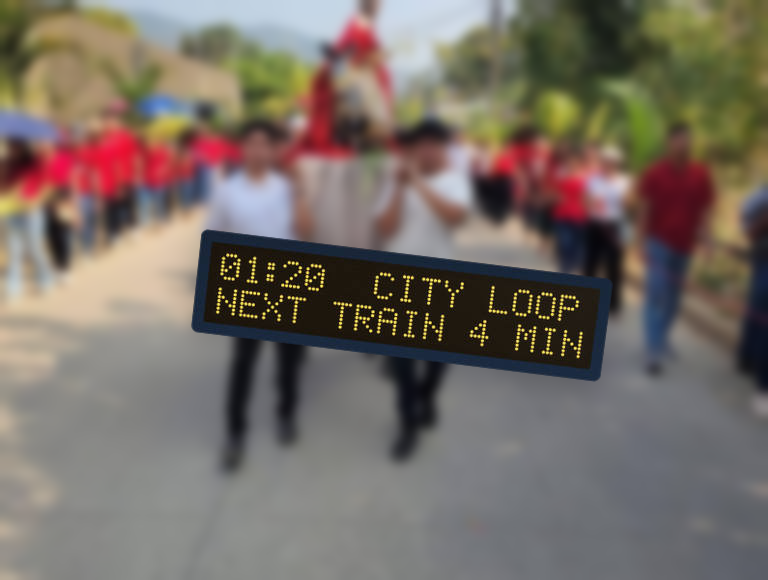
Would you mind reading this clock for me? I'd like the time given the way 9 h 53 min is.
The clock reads 1 h 20 min
